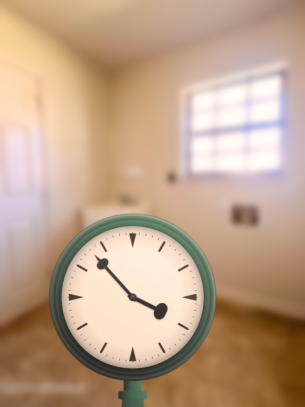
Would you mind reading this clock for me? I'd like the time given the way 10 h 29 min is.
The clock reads 3 h 53 min
